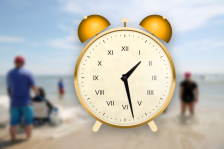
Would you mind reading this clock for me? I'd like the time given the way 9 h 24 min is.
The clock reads 1 h 28 min
